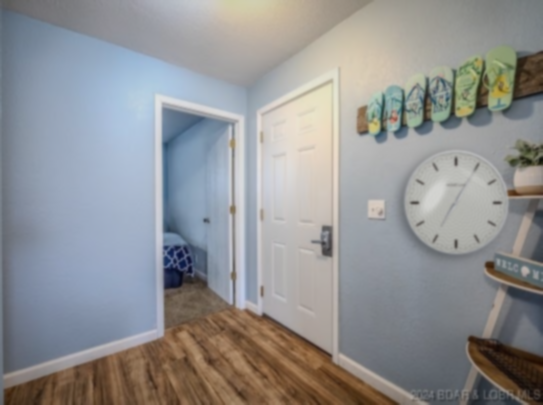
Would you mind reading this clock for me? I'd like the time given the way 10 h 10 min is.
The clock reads 7 h 05 min
